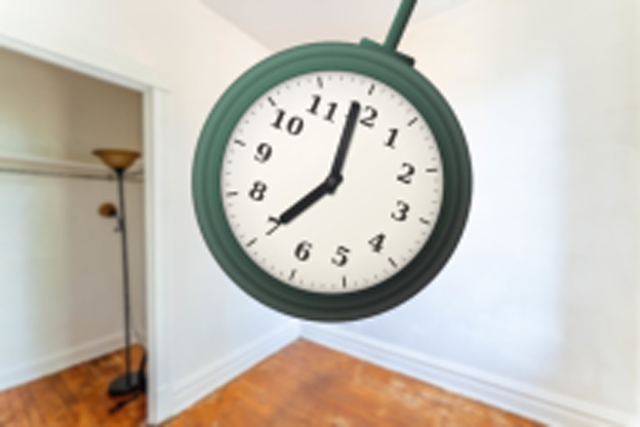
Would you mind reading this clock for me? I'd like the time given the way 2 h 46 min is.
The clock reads 6 h 59 min
